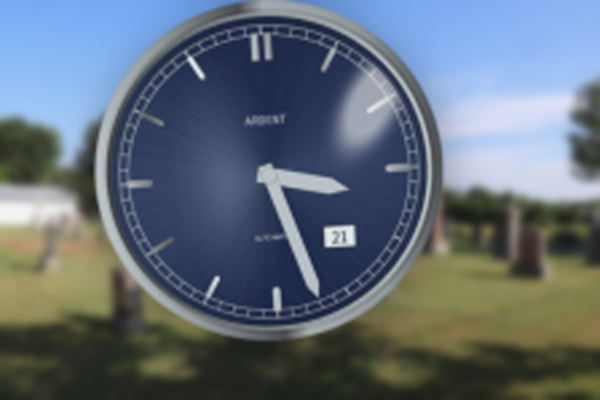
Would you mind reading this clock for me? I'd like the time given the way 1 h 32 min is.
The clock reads 3 h 27 min
